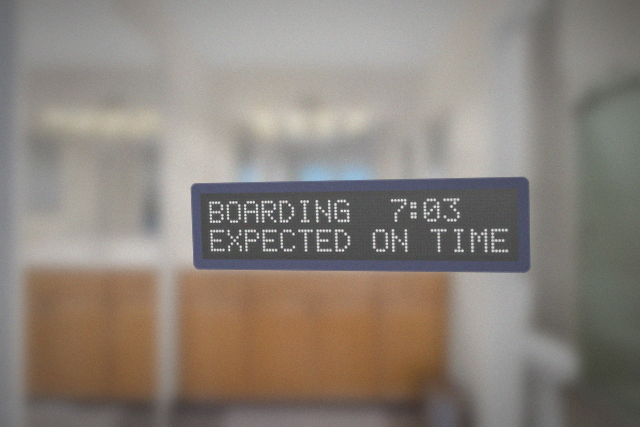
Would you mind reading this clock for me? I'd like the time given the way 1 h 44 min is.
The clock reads 7 h 03 min
